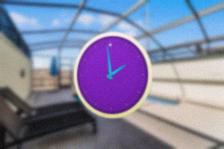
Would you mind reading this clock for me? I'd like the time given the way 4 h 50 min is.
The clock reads 1 h 59 min
